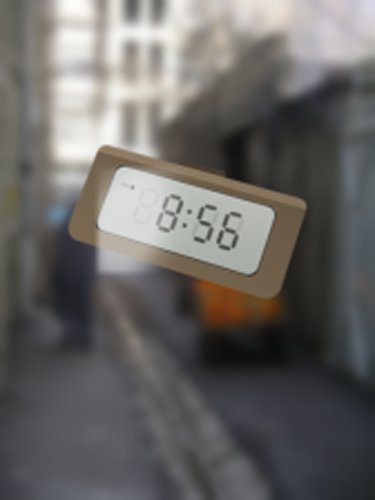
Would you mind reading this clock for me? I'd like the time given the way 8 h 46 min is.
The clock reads 8 h 56 min
